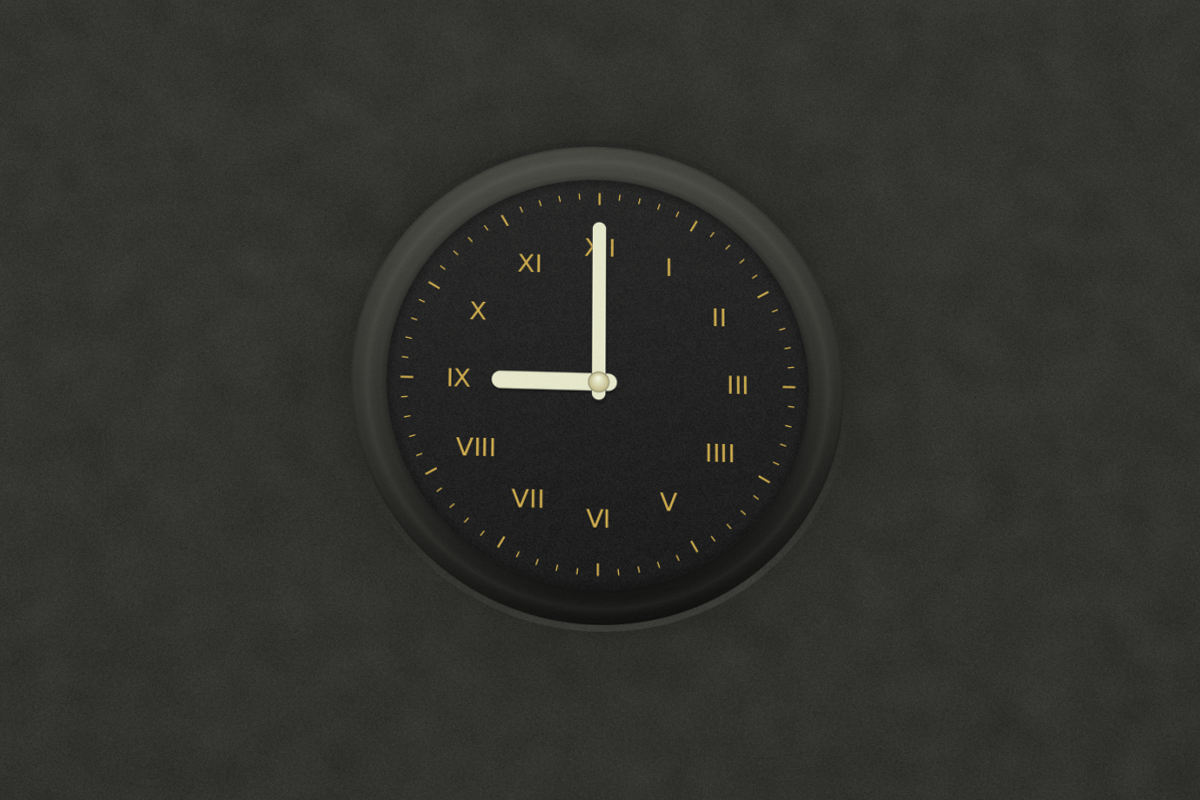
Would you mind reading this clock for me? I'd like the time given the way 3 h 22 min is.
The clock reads 9 h 00 min
